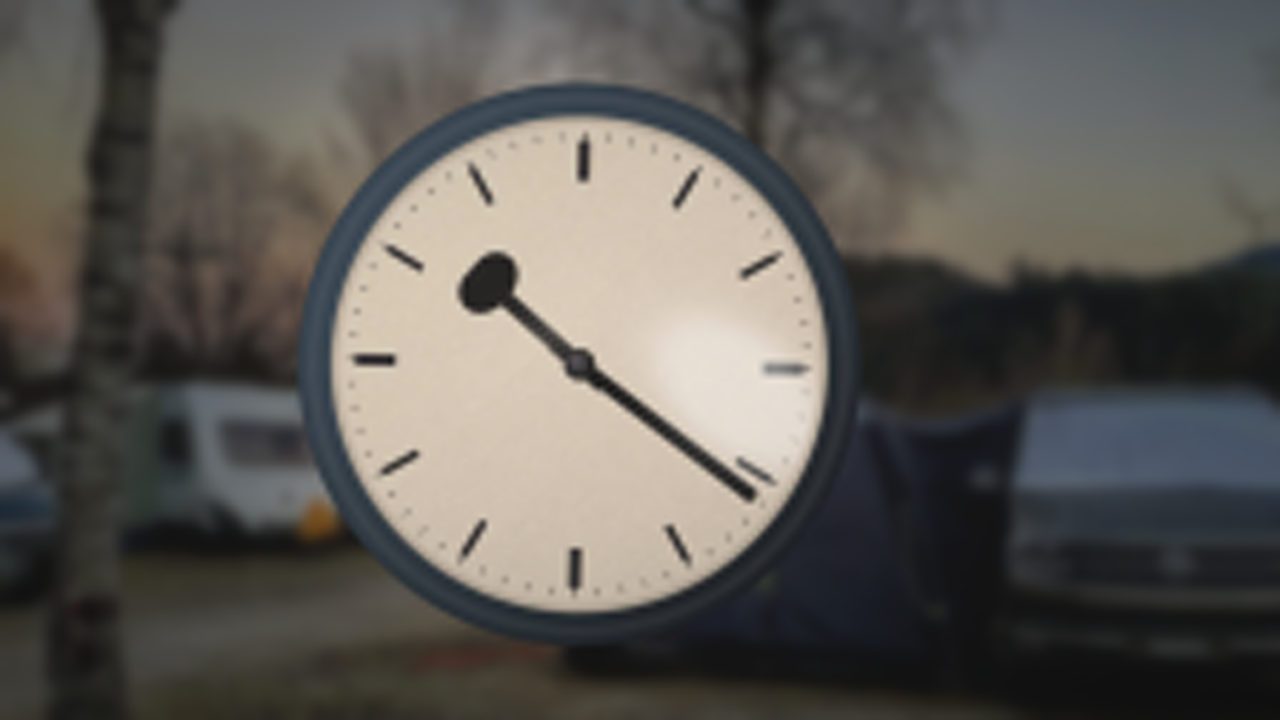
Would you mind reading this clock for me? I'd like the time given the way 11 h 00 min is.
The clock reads 10 h 21 min
